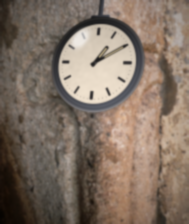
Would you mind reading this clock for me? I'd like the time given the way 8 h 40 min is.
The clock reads 1 h 10 min
